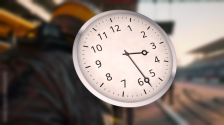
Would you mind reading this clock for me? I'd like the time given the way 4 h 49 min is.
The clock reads 3 h 28 min
